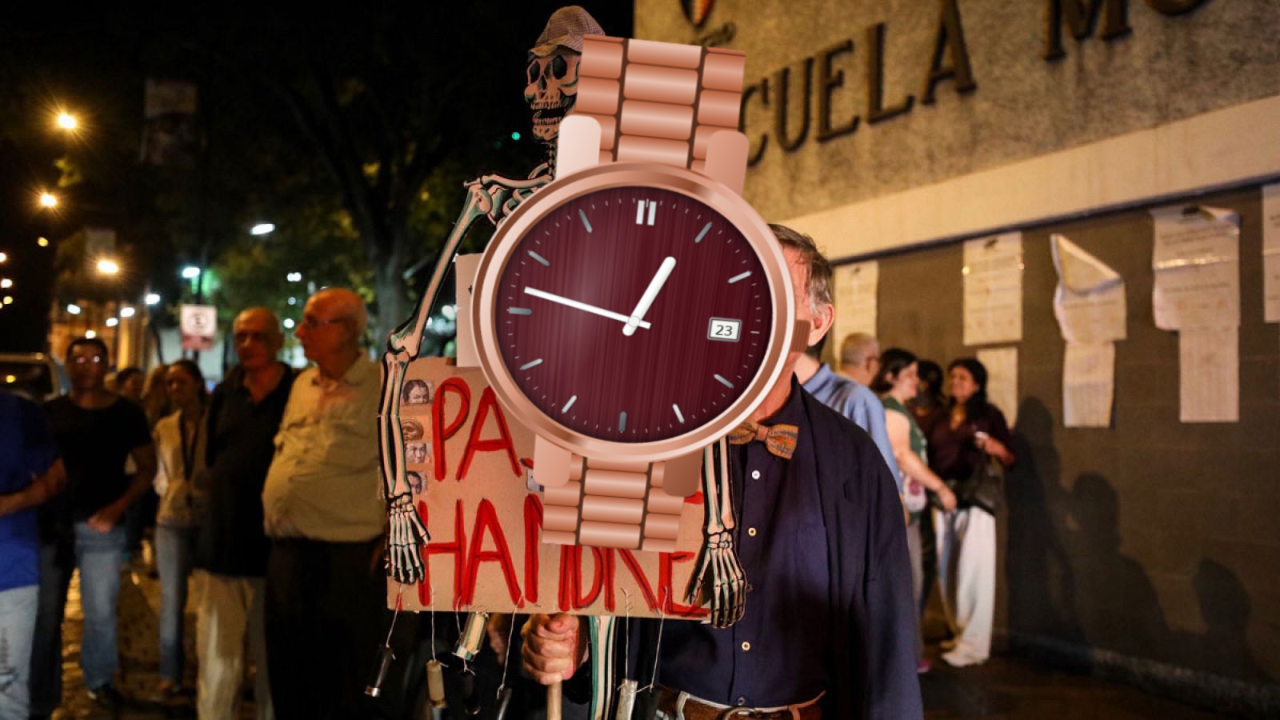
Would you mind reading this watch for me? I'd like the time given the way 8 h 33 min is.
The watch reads 12 h 47 min
